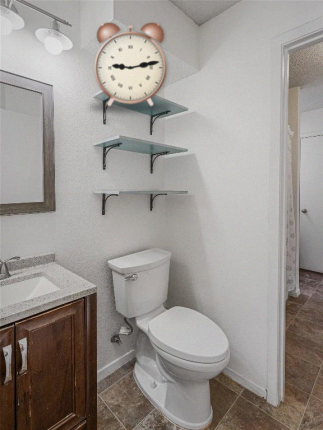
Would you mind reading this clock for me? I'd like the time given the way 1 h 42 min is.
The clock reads 9 h 13 min
